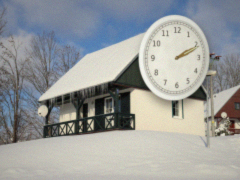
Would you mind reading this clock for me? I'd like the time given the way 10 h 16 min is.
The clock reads 2 h 11 min
